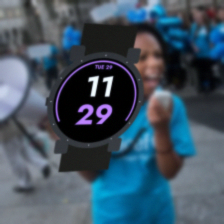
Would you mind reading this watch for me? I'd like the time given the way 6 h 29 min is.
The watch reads 11 h 29 min
